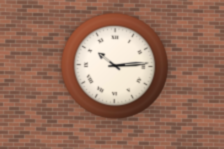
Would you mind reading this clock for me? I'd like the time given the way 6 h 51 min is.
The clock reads 10 h 14 min
